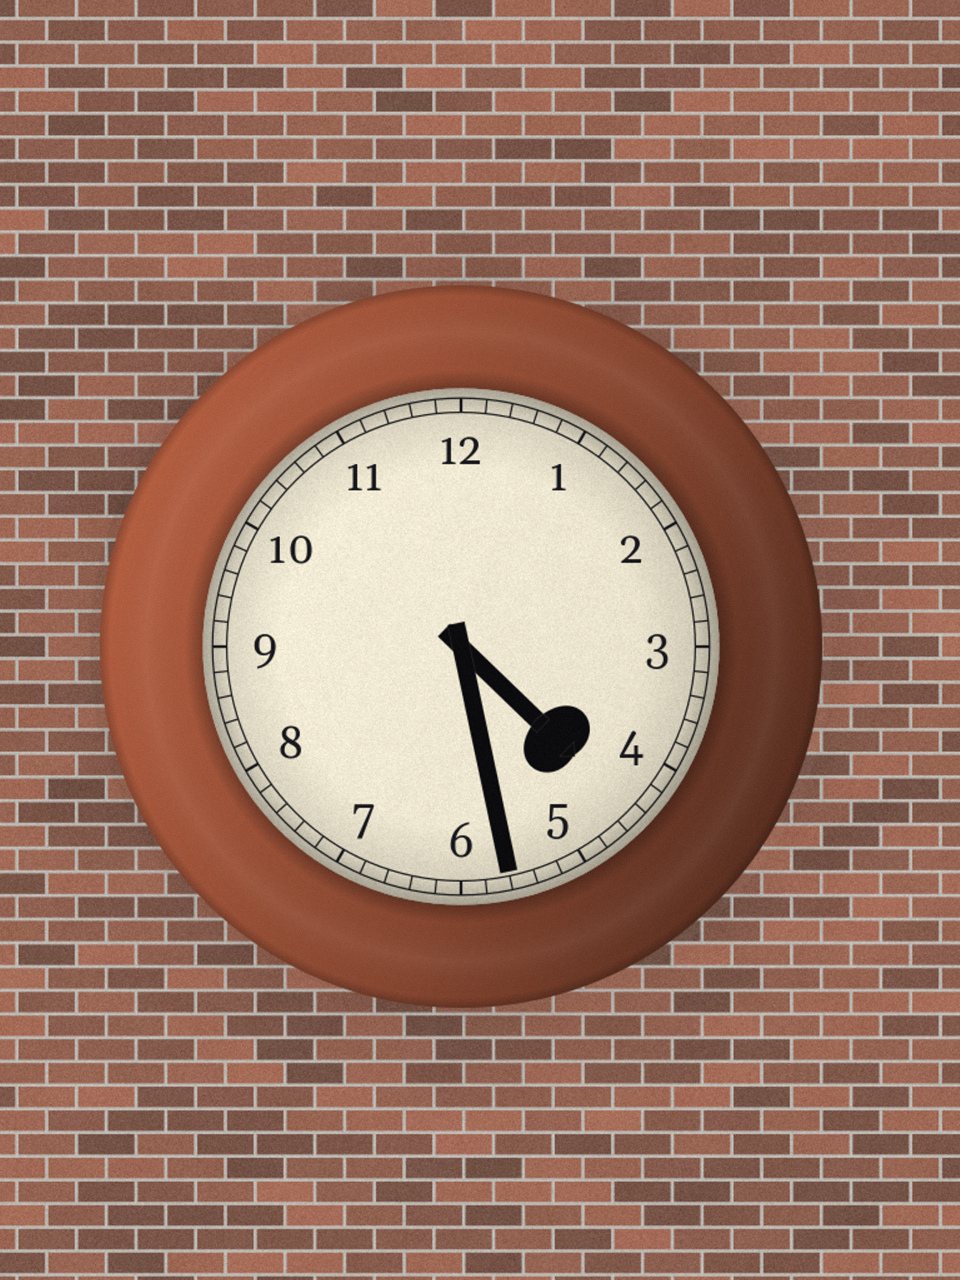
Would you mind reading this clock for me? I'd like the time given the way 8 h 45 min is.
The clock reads 4 h 28 min
